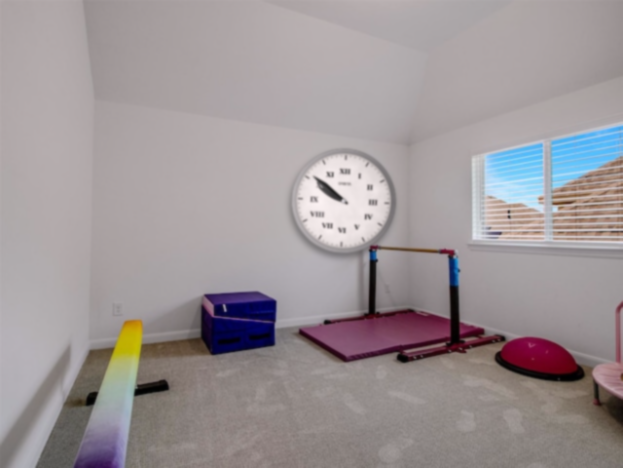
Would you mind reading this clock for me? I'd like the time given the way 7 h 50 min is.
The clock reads 9 h 51 min
